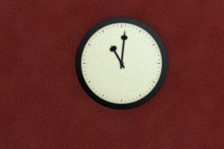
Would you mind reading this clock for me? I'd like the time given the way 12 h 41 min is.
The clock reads 11 h 01 min
